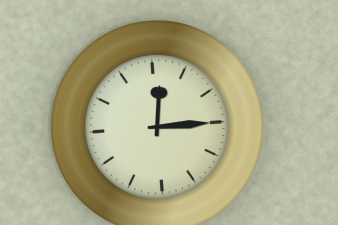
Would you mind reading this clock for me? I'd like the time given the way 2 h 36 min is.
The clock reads 12 h 15 min
